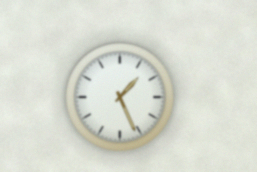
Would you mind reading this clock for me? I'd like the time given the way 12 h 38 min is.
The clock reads 1 h 26 min
